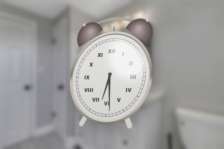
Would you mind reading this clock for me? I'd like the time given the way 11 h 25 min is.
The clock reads 6 h 29 min
